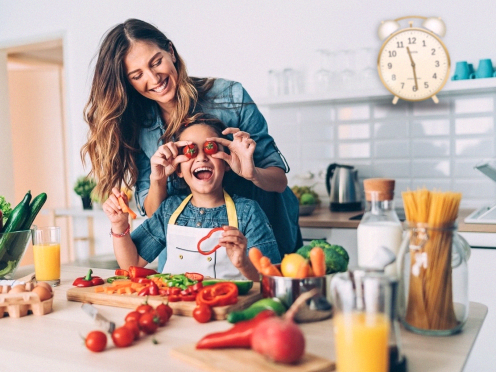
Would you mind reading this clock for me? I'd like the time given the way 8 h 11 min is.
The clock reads 11 h 29 min
